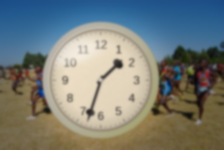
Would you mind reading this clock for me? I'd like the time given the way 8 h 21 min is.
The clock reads 1 h 33 min
